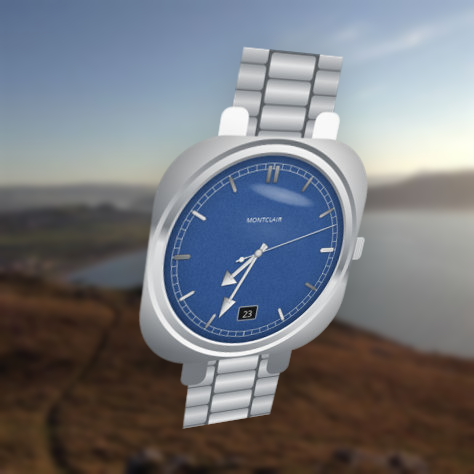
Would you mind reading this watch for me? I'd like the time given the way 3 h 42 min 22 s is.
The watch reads 7 h 34 min 12 s
